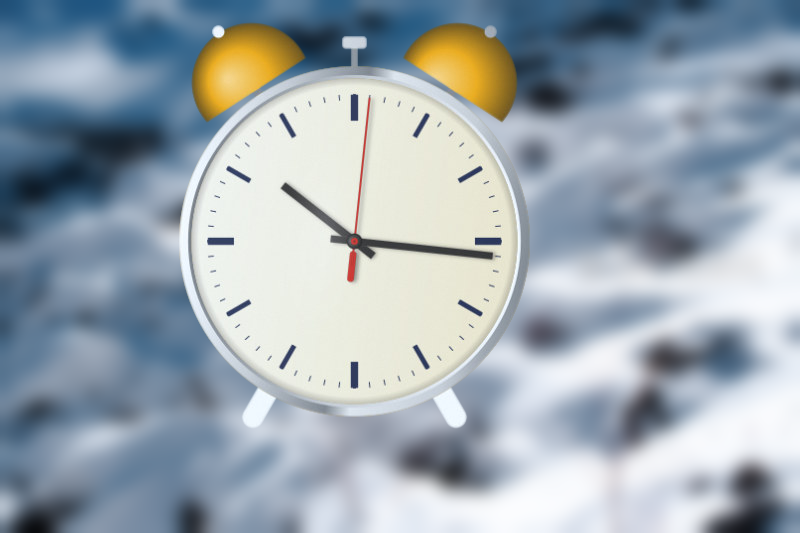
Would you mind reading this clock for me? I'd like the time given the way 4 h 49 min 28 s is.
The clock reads 10 h 16 min 01 s
